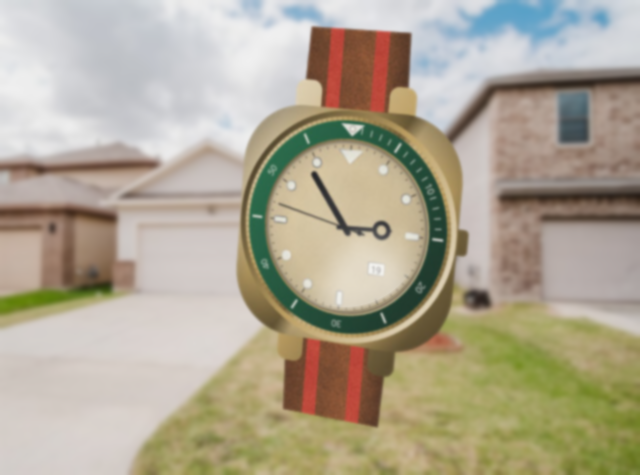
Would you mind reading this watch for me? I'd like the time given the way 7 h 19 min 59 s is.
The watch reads 2 h 53 min 47 s
